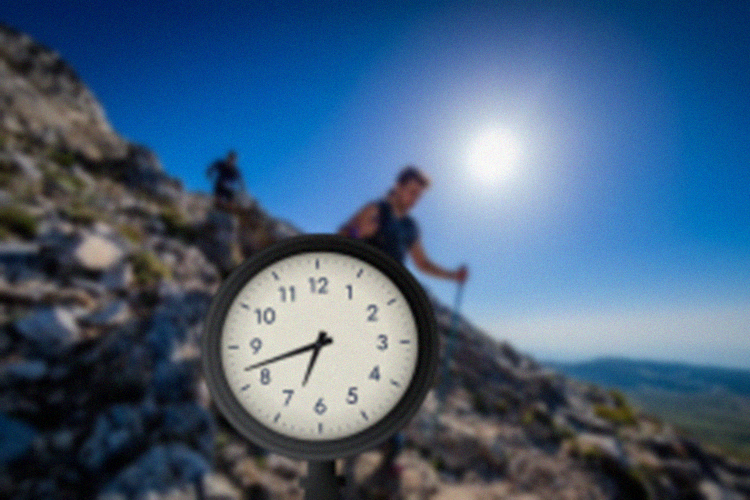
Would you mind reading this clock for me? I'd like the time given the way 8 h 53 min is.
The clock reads 6 h 42 min
